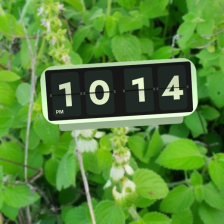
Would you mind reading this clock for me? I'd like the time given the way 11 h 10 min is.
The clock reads 10 h 14 min
